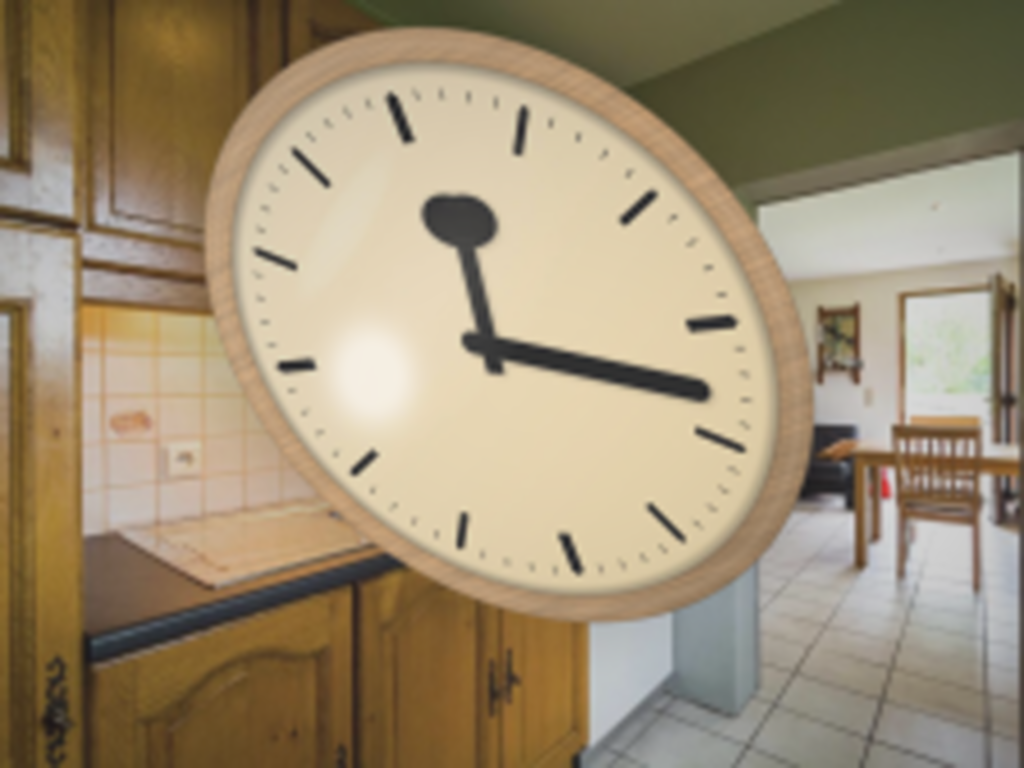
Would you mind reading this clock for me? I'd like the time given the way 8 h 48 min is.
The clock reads 12 h 18 min
